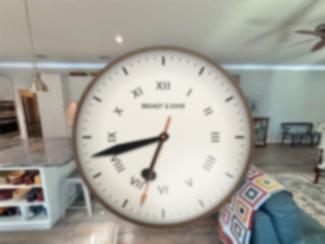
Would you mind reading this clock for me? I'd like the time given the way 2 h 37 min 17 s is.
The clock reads 6 h 42 min 33 s
